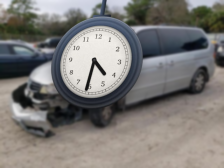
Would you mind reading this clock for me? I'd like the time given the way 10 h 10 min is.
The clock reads 4 h 31 min
